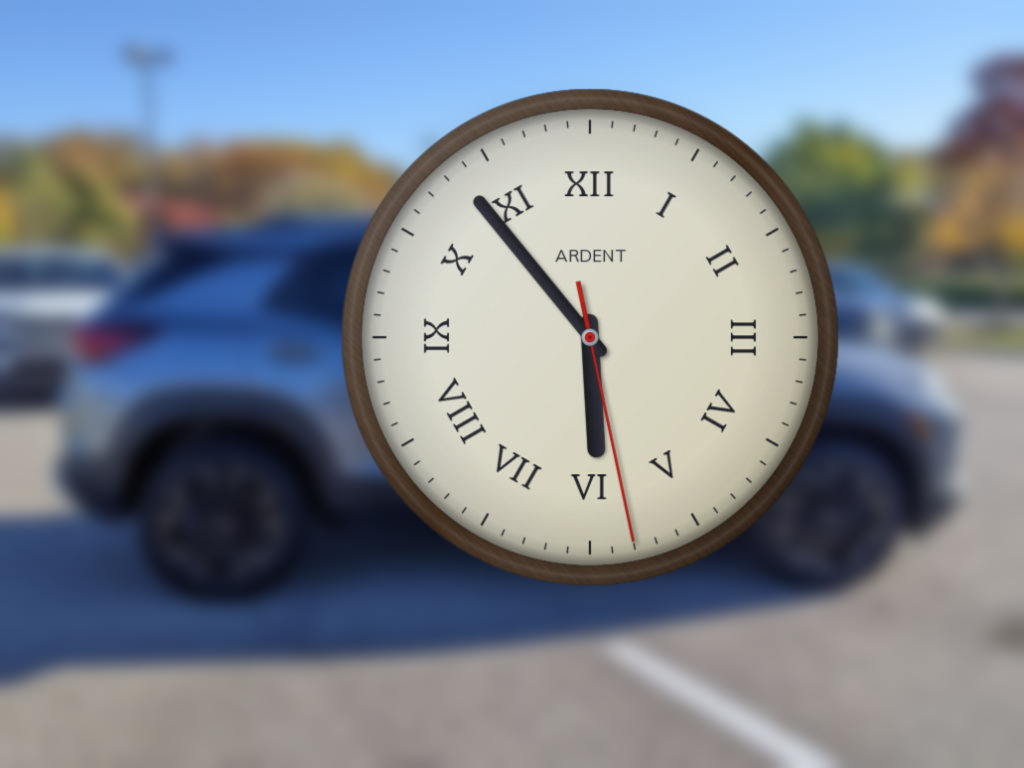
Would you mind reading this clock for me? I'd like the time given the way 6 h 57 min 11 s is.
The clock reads 5 h 53 min 28 s
